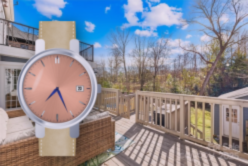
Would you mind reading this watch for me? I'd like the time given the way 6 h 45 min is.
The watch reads 7 h 26 min
